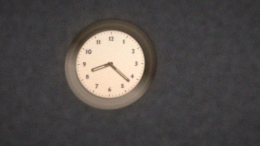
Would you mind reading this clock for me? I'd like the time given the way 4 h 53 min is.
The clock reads 8 h 22 min
